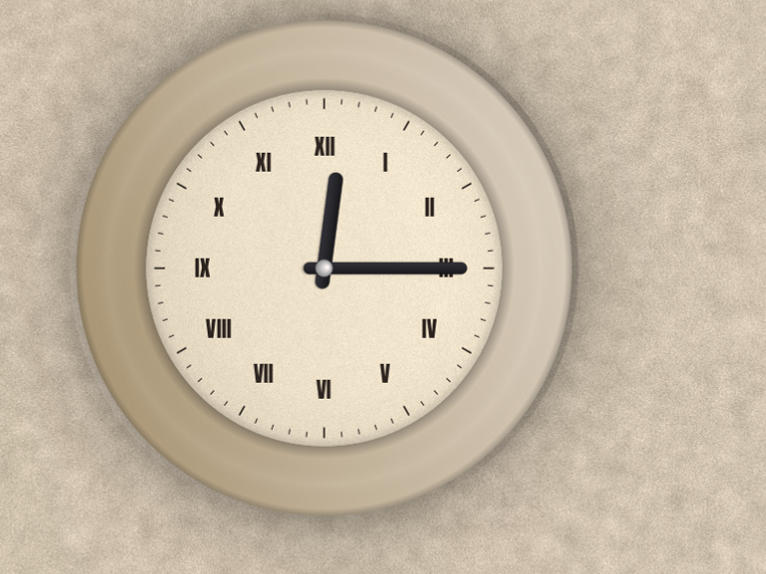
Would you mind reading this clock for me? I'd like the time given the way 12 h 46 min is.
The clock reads 12 h 15 min
